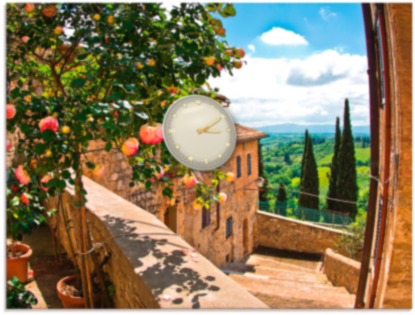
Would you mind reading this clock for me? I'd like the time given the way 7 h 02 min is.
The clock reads 3 h 10 min
